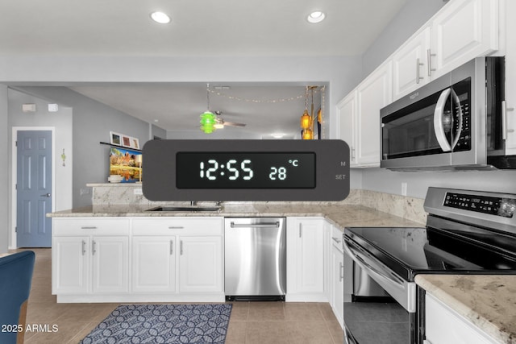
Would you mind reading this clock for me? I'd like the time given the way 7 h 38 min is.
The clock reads 12 h 55 min
